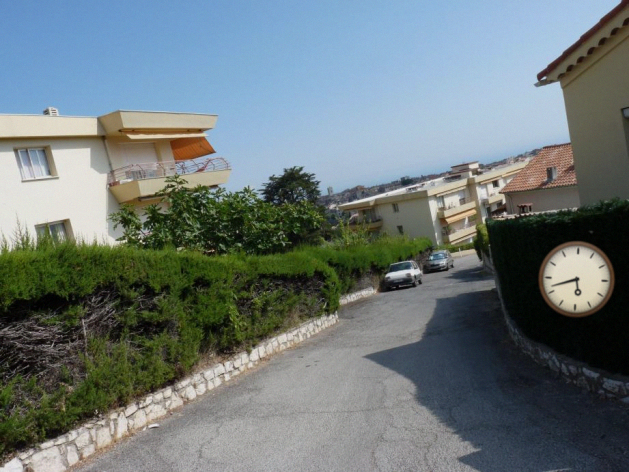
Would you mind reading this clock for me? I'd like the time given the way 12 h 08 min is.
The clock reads 5 h 42 min
